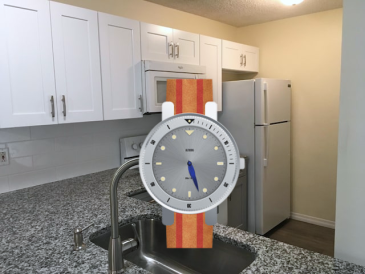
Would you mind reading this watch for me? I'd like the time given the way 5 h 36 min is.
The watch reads 5 h 27 min
